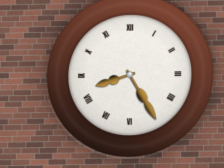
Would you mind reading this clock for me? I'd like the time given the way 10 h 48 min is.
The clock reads 8 h 25 min
